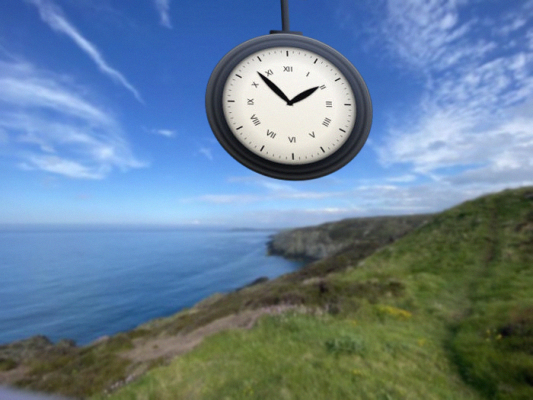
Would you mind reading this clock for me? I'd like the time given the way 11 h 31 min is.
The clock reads 1 h 53 min
